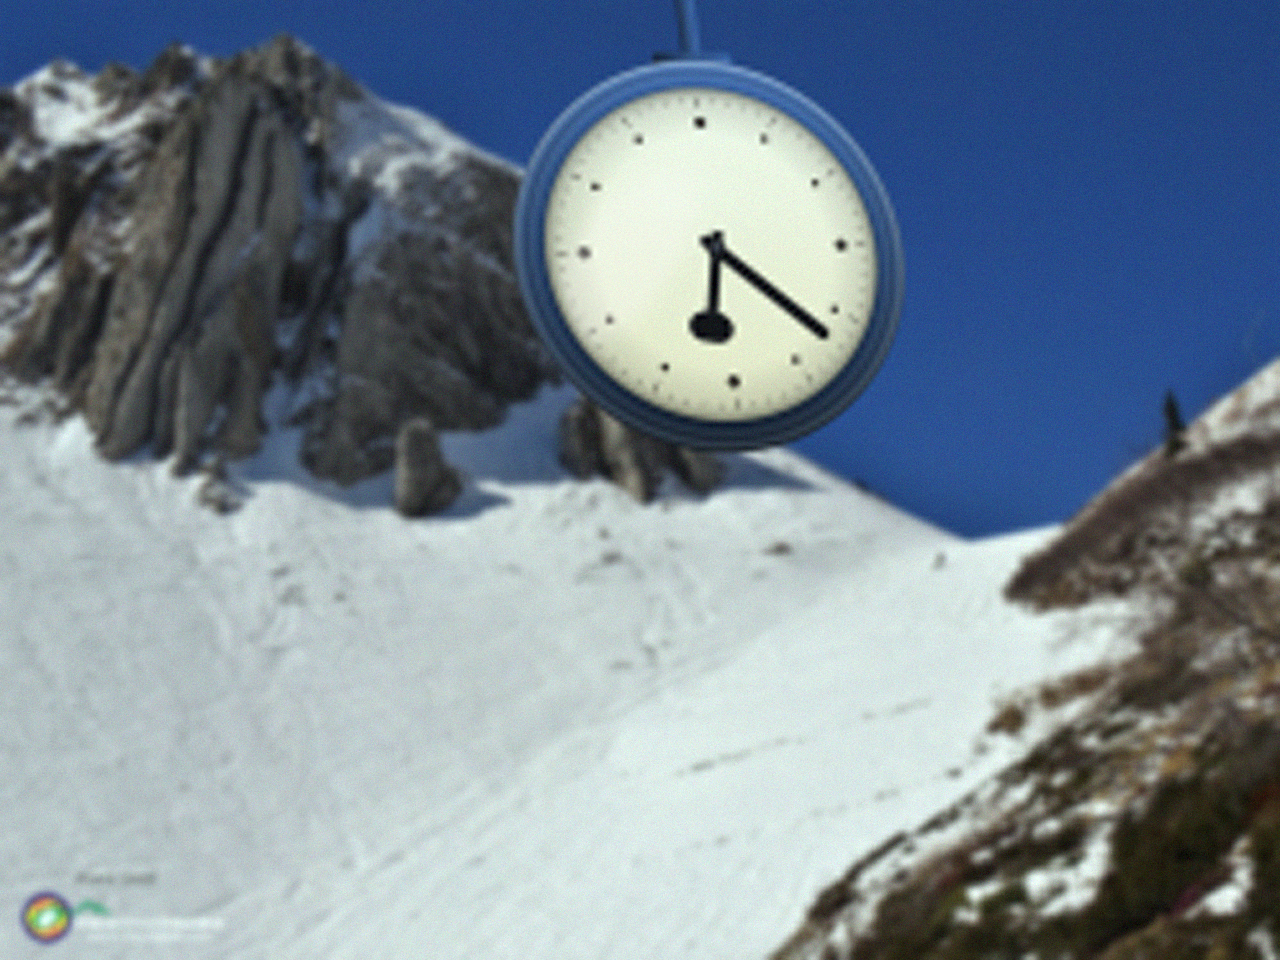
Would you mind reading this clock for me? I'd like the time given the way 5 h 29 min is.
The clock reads 6 h 22 min
